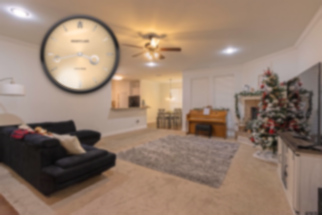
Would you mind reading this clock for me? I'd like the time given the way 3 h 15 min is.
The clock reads 3 h 43 min
